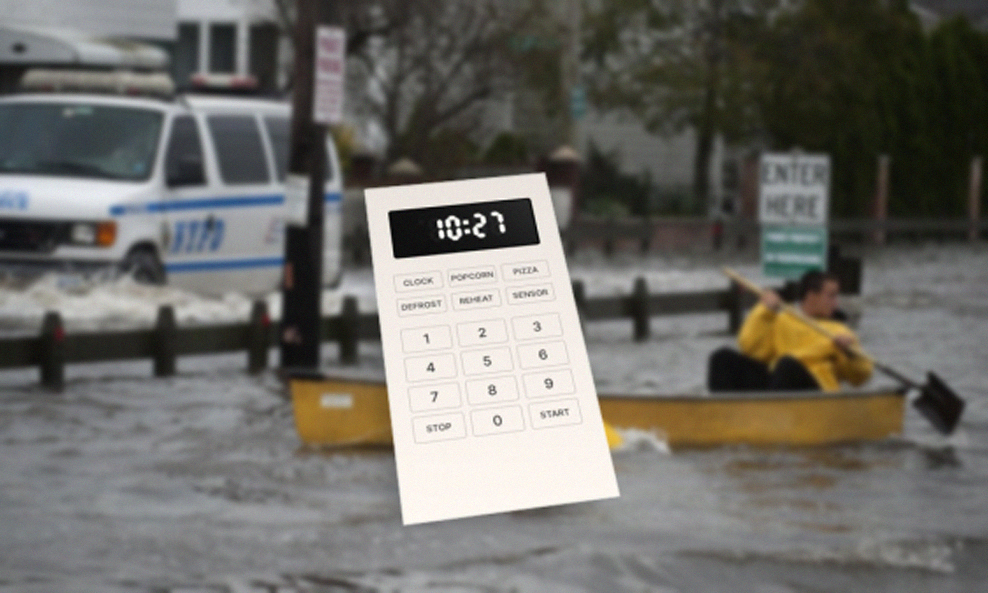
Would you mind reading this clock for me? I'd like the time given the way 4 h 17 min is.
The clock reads 10 h 27 min
